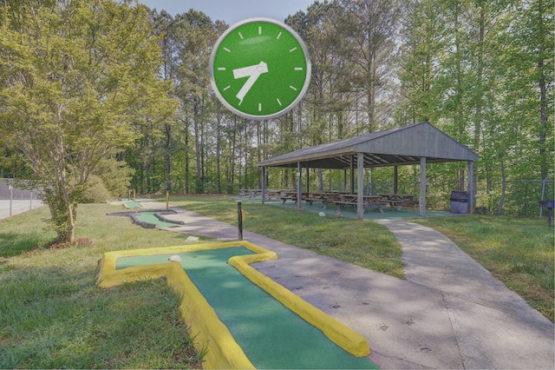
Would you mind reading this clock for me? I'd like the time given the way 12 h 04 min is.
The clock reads 8 h 36 min
